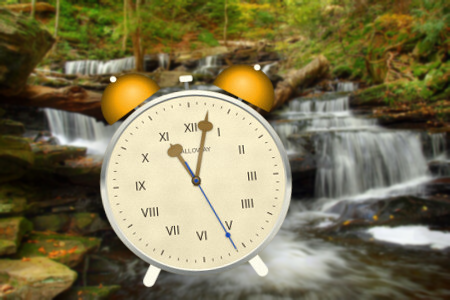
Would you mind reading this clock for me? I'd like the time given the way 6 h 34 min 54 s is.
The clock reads 11 h 02 min 26 s
